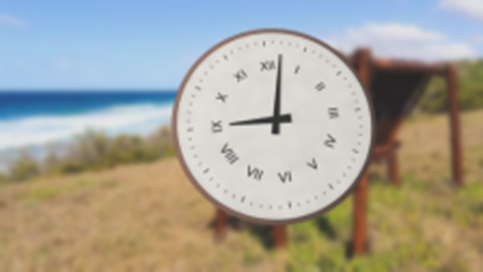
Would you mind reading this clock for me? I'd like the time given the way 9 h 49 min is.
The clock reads 9 h 02 min
